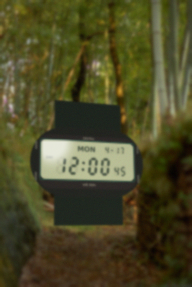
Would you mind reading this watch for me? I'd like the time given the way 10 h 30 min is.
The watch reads 12 h 00 min
